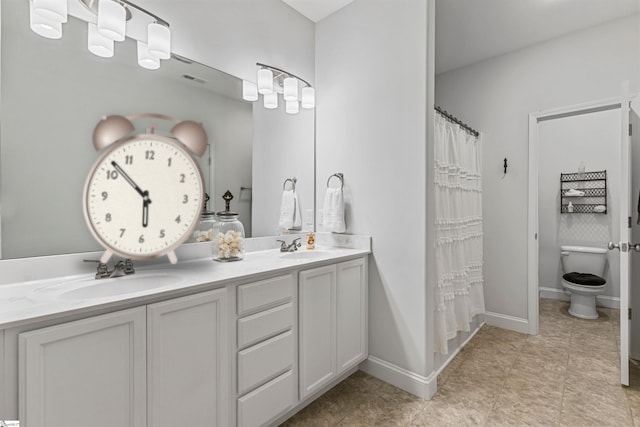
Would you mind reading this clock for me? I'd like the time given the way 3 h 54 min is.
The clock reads 5 h 52 min
